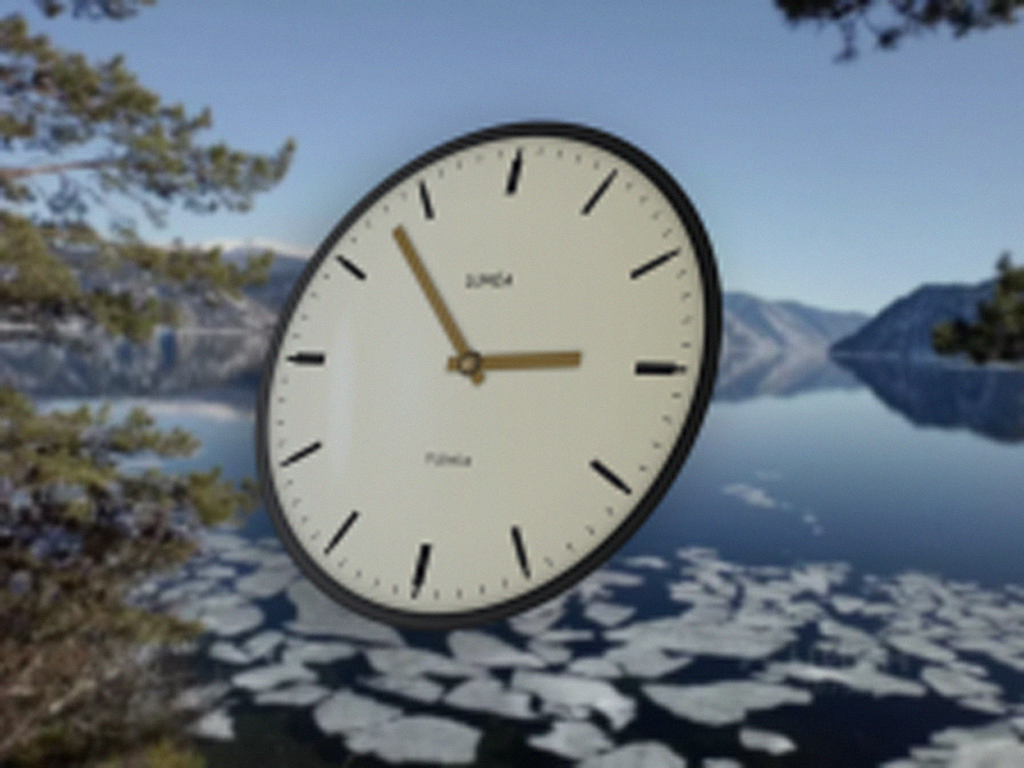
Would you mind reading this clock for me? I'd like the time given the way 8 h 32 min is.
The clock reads 2 h 53 min
